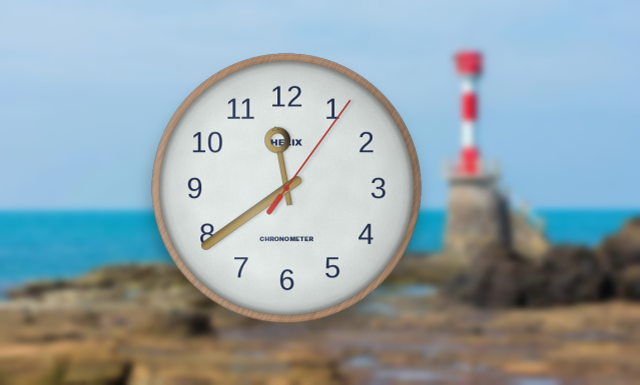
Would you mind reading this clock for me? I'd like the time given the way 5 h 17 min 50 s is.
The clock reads 11 h 39 min 06 s
